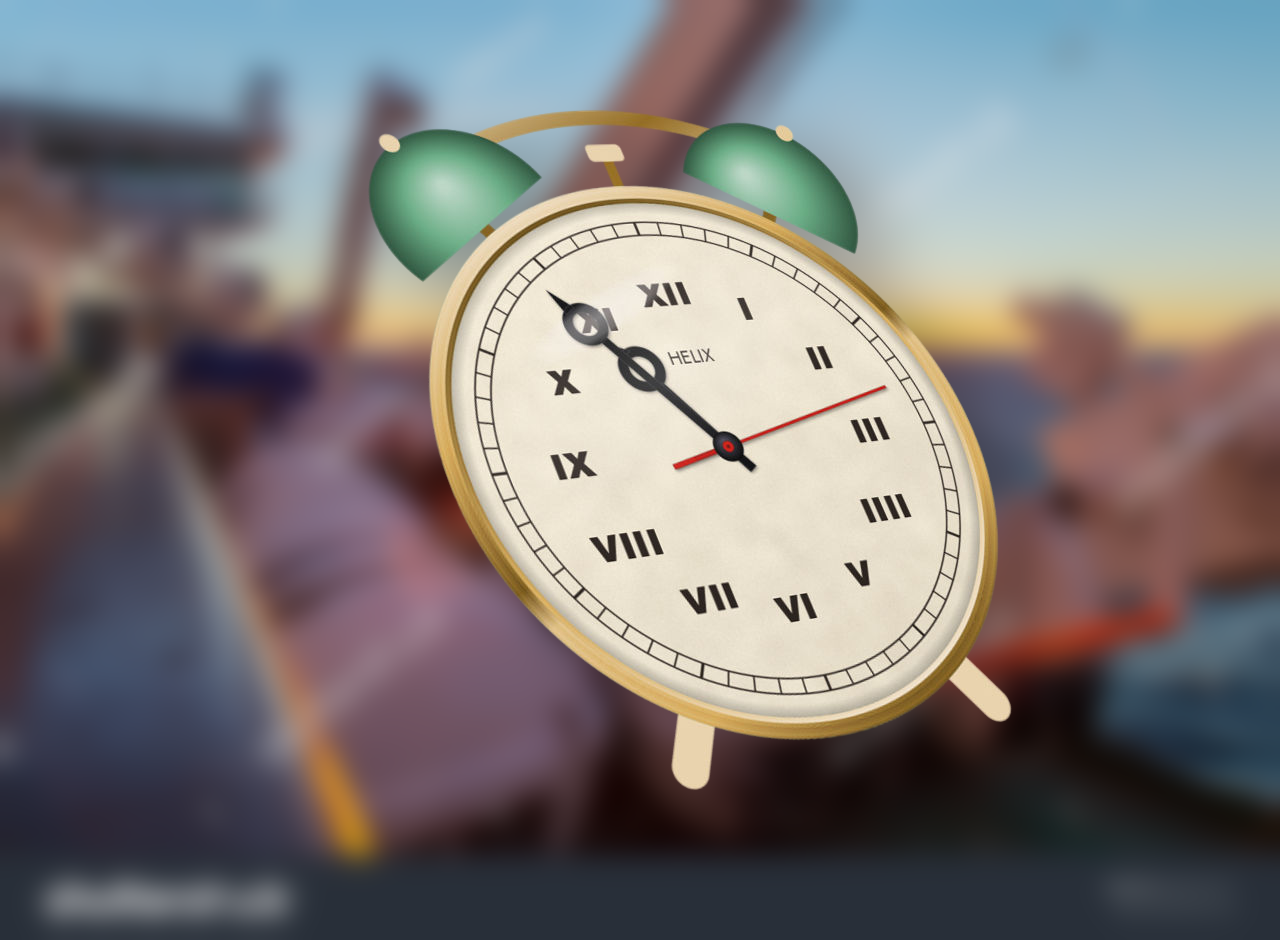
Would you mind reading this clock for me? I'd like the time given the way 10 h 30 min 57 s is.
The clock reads 10 h 54 min 13 s
